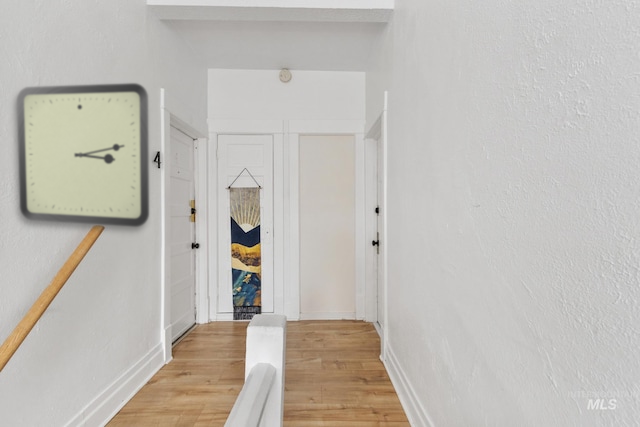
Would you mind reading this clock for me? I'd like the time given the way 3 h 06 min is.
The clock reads 3 h 13 min
